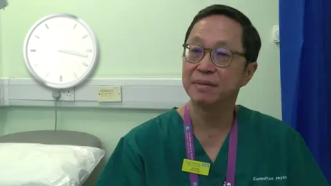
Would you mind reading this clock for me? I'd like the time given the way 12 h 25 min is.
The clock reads 3 h 17 min
